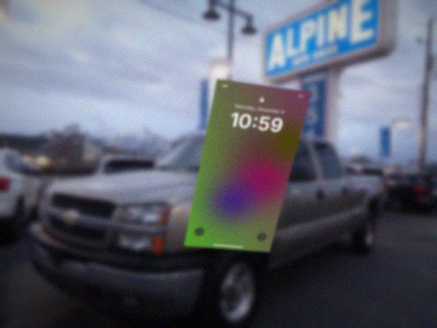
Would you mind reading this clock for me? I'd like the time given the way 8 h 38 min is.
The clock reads 10 h 59 min
